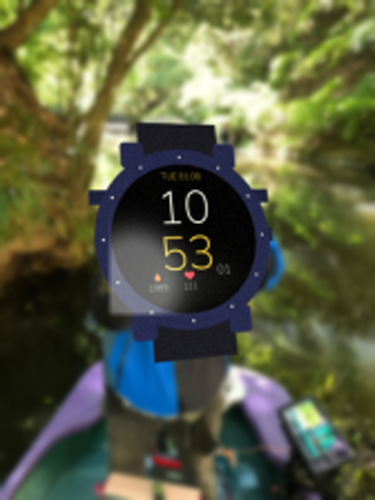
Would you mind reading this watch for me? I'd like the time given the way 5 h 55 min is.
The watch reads 10 h 53 min
